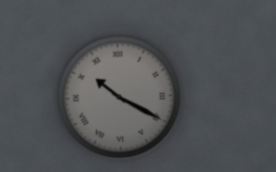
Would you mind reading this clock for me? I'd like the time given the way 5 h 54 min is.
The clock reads 10 h 20 min
